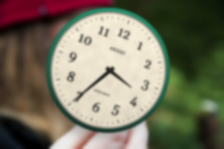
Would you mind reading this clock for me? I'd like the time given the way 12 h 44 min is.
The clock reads 3 h 35 min
